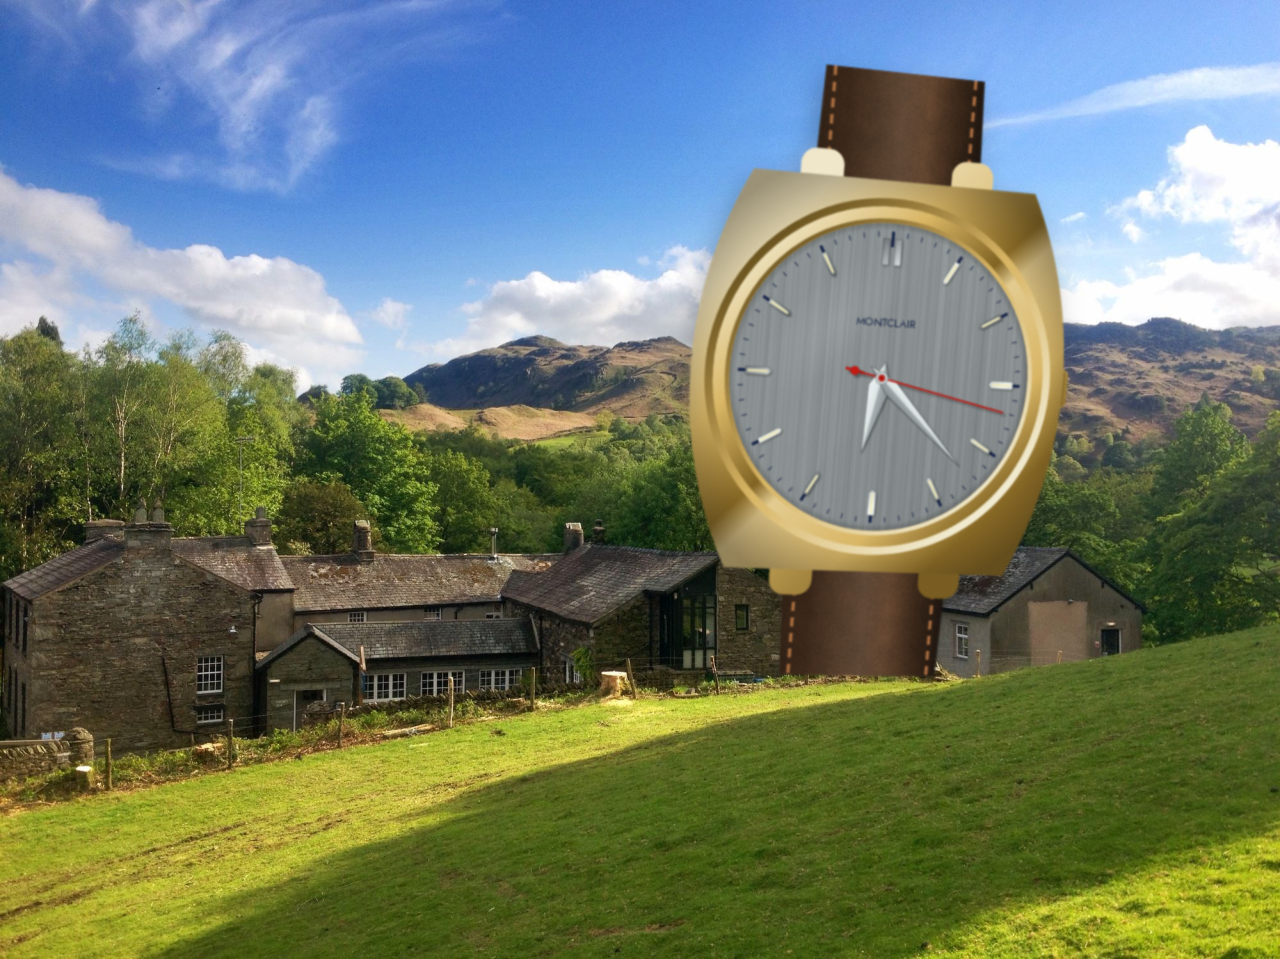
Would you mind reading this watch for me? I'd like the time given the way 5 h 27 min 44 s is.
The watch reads 6 h 22 min 17 s
